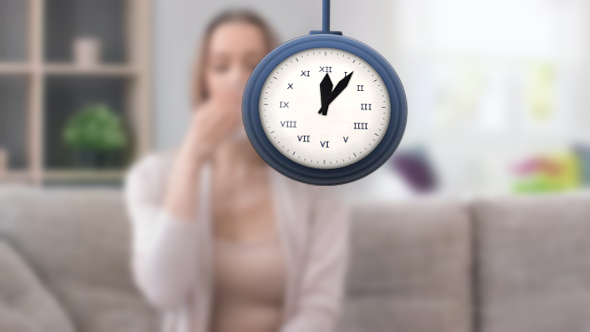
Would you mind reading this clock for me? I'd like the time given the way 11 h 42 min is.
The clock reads 12 h 06 min
